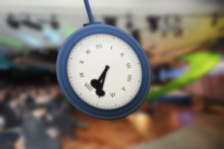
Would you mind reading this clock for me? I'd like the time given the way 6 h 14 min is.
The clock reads 7 h 35 min
